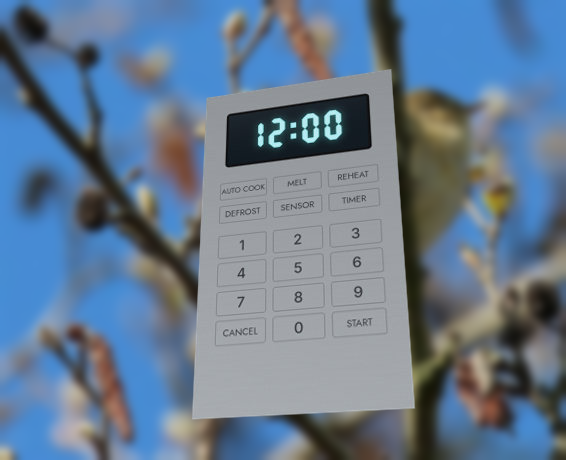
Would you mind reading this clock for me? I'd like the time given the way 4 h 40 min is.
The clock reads 12 h 00 min
